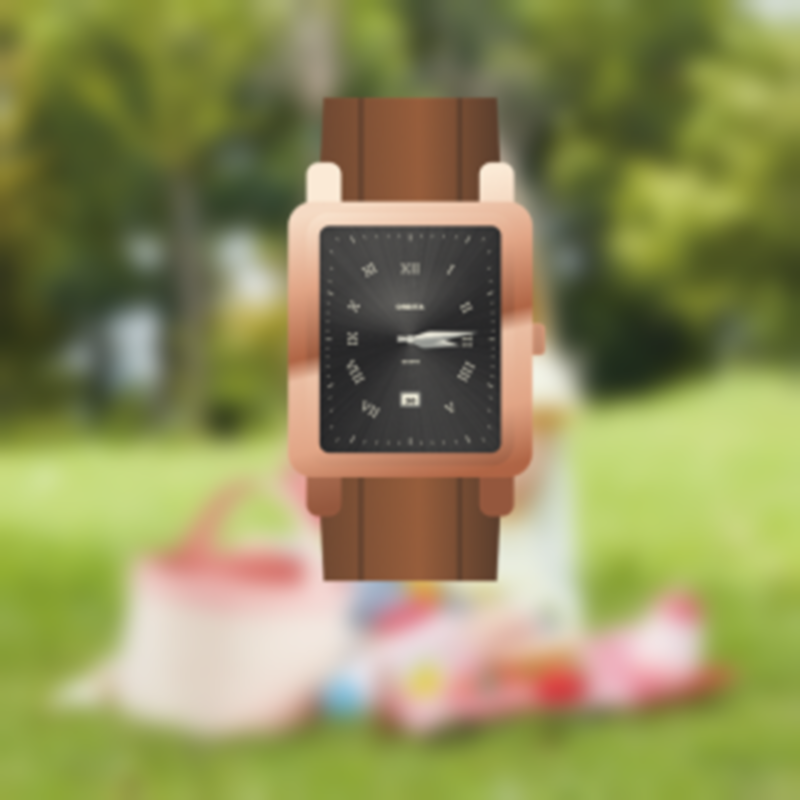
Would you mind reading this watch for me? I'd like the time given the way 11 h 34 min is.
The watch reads 3 h 14 min
